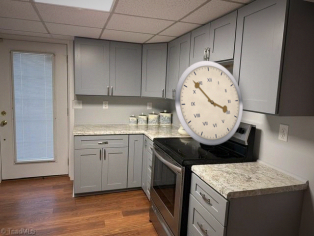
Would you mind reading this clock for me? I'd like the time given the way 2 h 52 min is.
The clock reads 3 h 53 min
